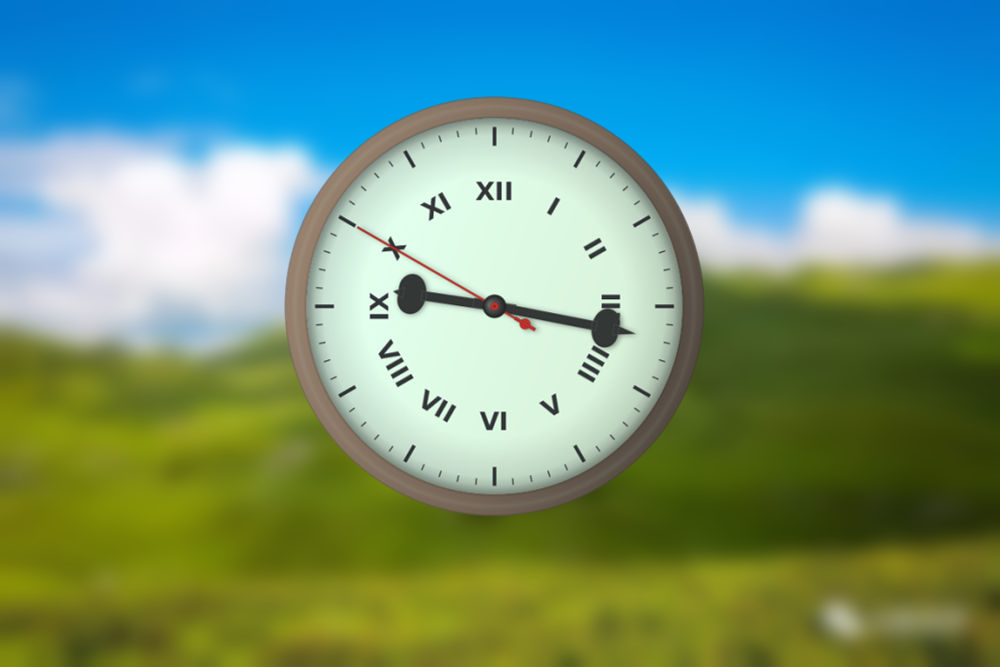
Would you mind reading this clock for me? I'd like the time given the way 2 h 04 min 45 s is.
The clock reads 9 h 16 min 50 s
